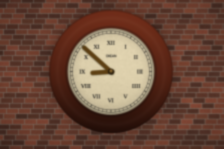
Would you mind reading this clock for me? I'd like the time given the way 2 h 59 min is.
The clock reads 8 h 52 min
